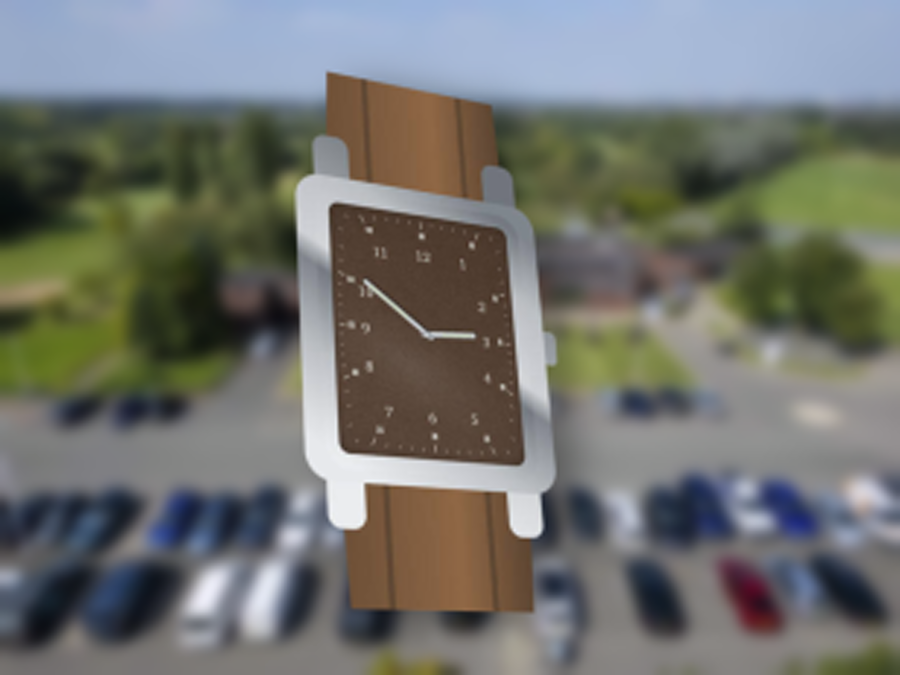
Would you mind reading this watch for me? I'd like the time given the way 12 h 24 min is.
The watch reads 2 h 51 min
